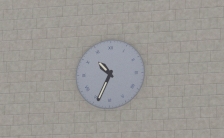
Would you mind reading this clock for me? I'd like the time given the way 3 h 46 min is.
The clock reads 10 h 34 min
